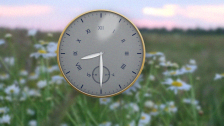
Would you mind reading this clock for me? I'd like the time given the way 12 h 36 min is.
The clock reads 8 h 30 min
